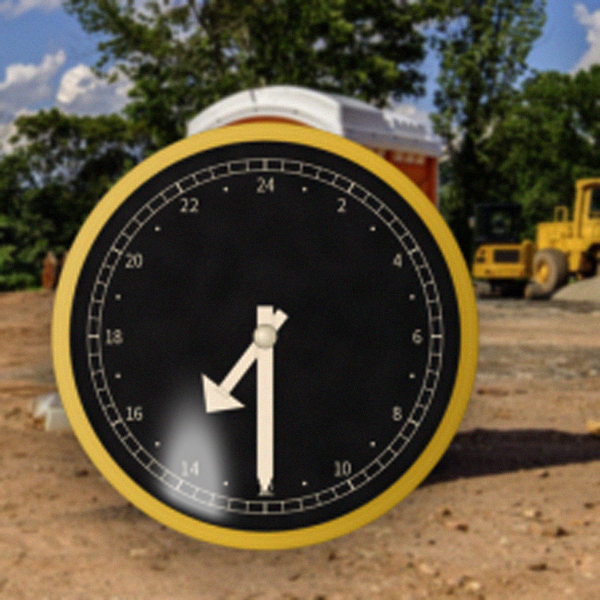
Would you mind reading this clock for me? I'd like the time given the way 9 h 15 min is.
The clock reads 14 h 30 min
